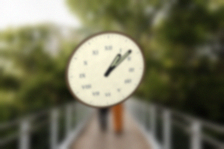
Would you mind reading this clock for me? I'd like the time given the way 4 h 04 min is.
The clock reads 1 h 08 min
